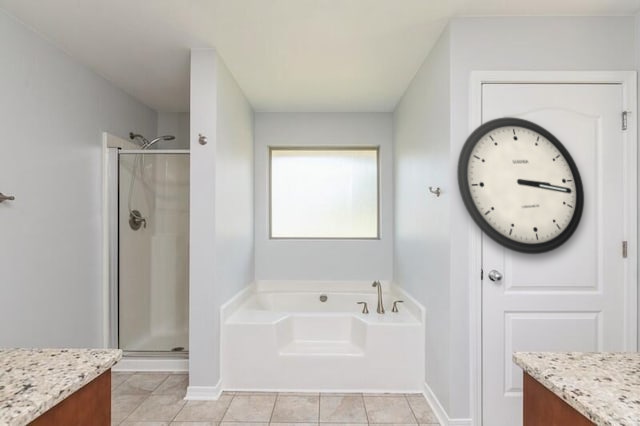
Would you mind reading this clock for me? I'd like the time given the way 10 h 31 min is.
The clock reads 3 h 17 min
